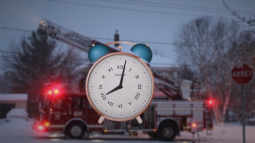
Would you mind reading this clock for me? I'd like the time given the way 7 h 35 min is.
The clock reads 8 h 02 min
